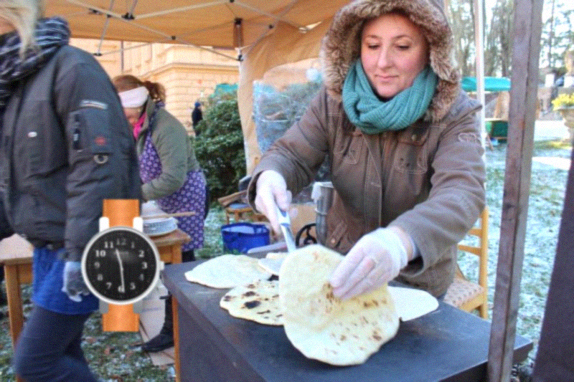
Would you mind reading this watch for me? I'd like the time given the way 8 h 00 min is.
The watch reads 11 h 29 min
